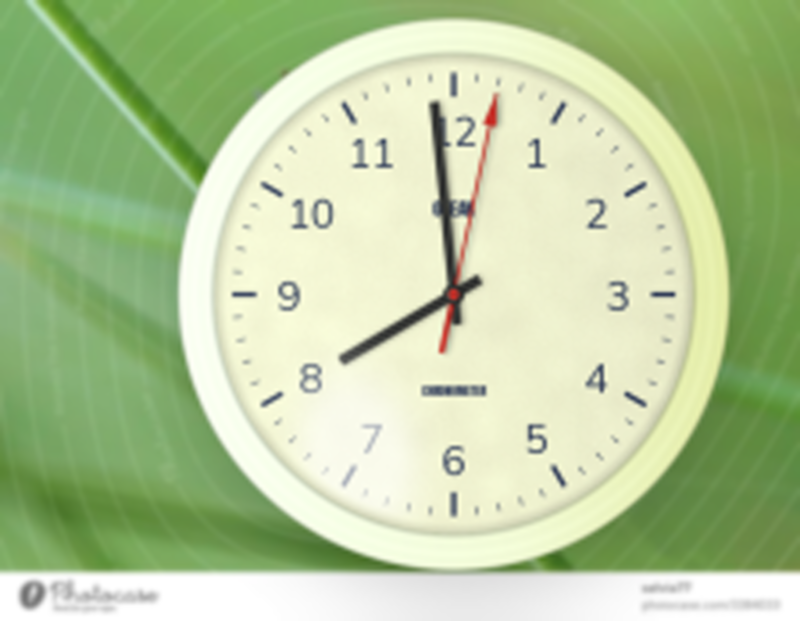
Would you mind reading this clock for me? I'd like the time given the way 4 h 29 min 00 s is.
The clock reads 7 h 59 min 02 s
